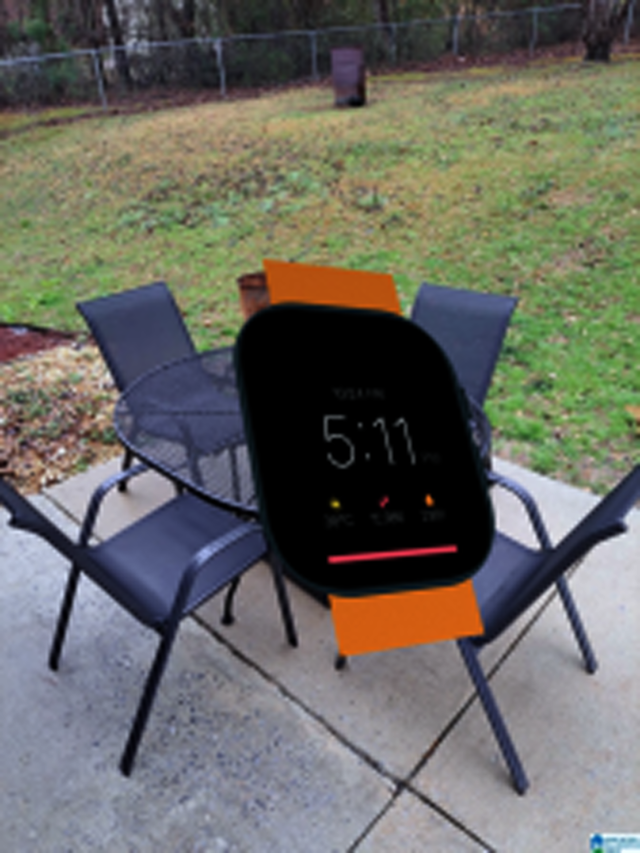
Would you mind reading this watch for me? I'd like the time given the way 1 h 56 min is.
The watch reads 5 h 11 min
